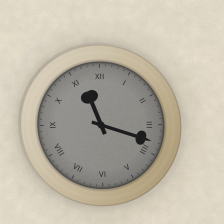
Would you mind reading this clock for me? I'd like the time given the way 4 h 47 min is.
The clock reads 11 h 18 min
